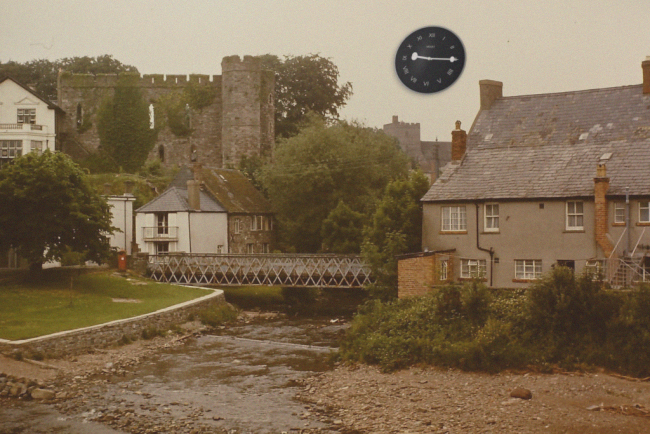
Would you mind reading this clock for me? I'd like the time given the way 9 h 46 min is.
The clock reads 9 h 15 min
